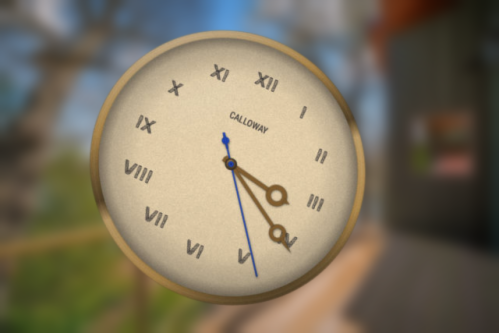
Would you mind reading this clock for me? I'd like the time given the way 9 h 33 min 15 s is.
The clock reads 3 h 20 min 24 s
